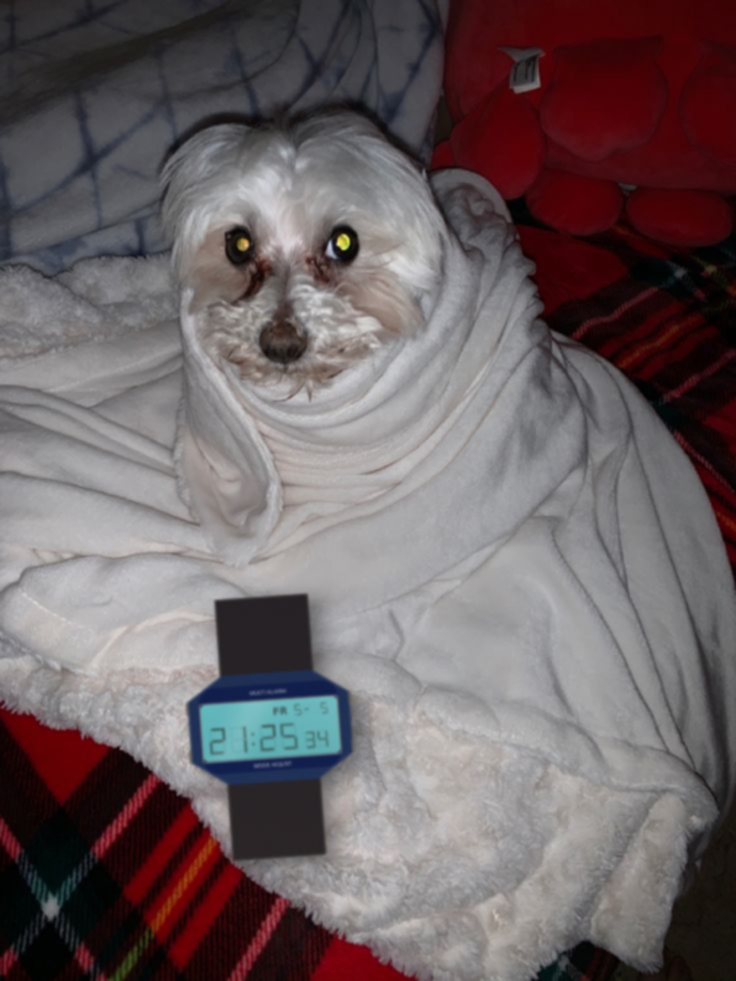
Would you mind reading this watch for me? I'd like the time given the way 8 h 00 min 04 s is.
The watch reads 21 h 25 min 34 s
